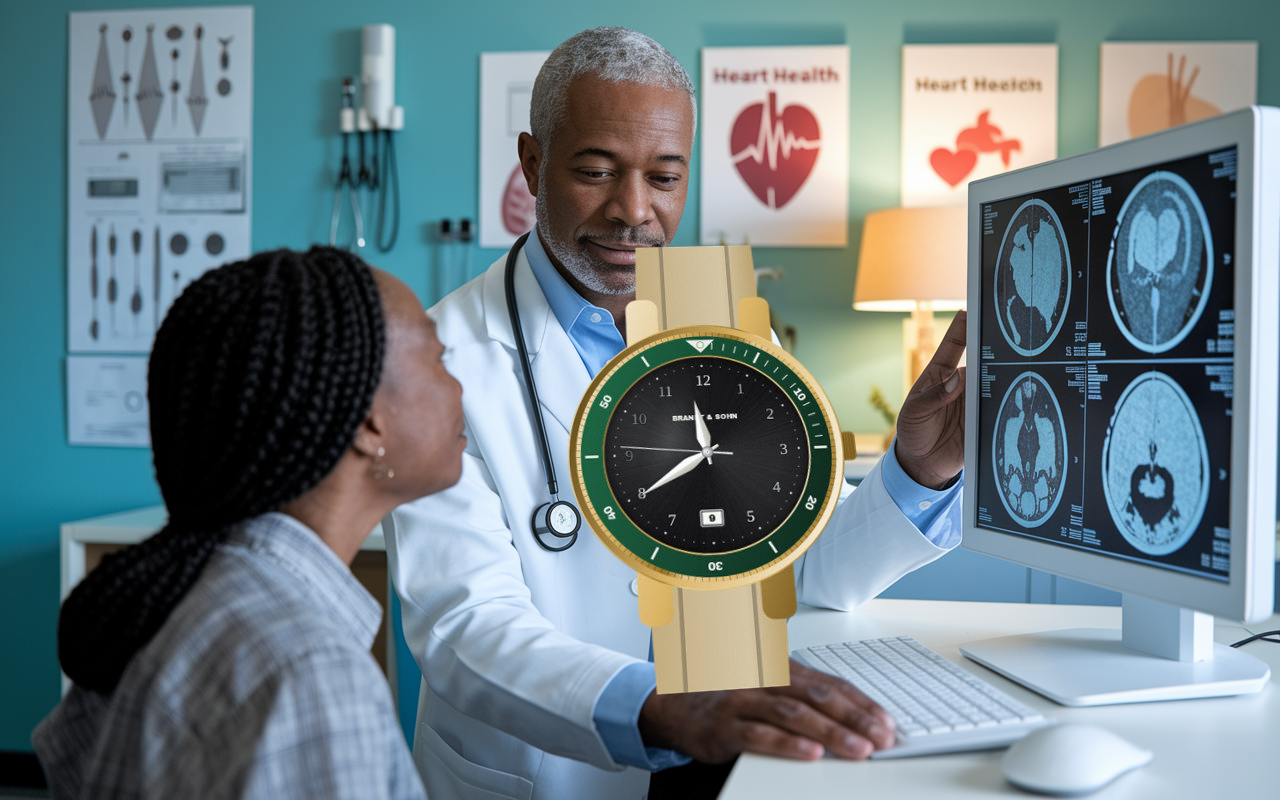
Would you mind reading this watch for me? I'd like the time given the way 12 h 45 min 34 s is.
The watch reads 11 h 39 min 46 s
